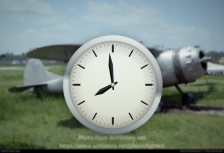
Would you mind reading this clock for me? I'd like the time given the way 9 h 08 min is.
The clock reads 7 h 59 min
